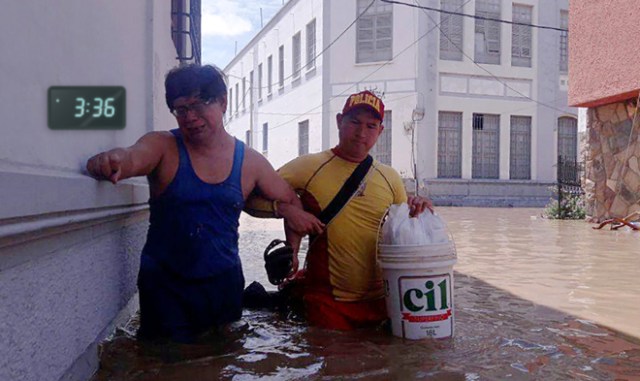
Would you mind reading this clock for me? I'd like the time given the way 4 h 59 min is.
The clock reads 3 h 36 min
